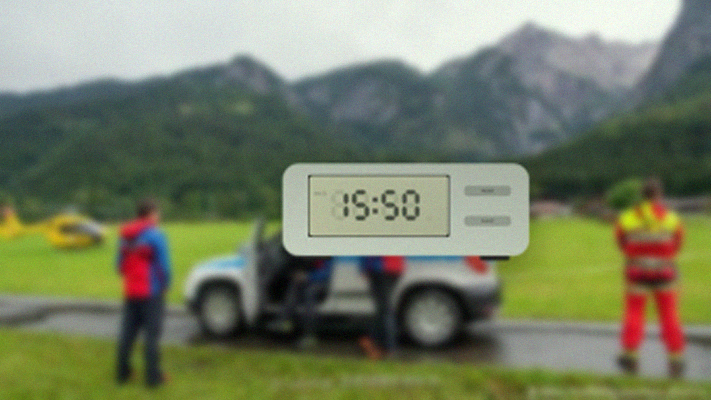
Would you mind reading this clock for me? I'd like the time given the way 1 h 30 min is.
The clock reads 15 h 50 min
